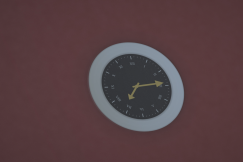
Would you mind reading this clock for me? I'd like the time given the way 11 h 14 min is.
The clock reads 7 h 14 min
